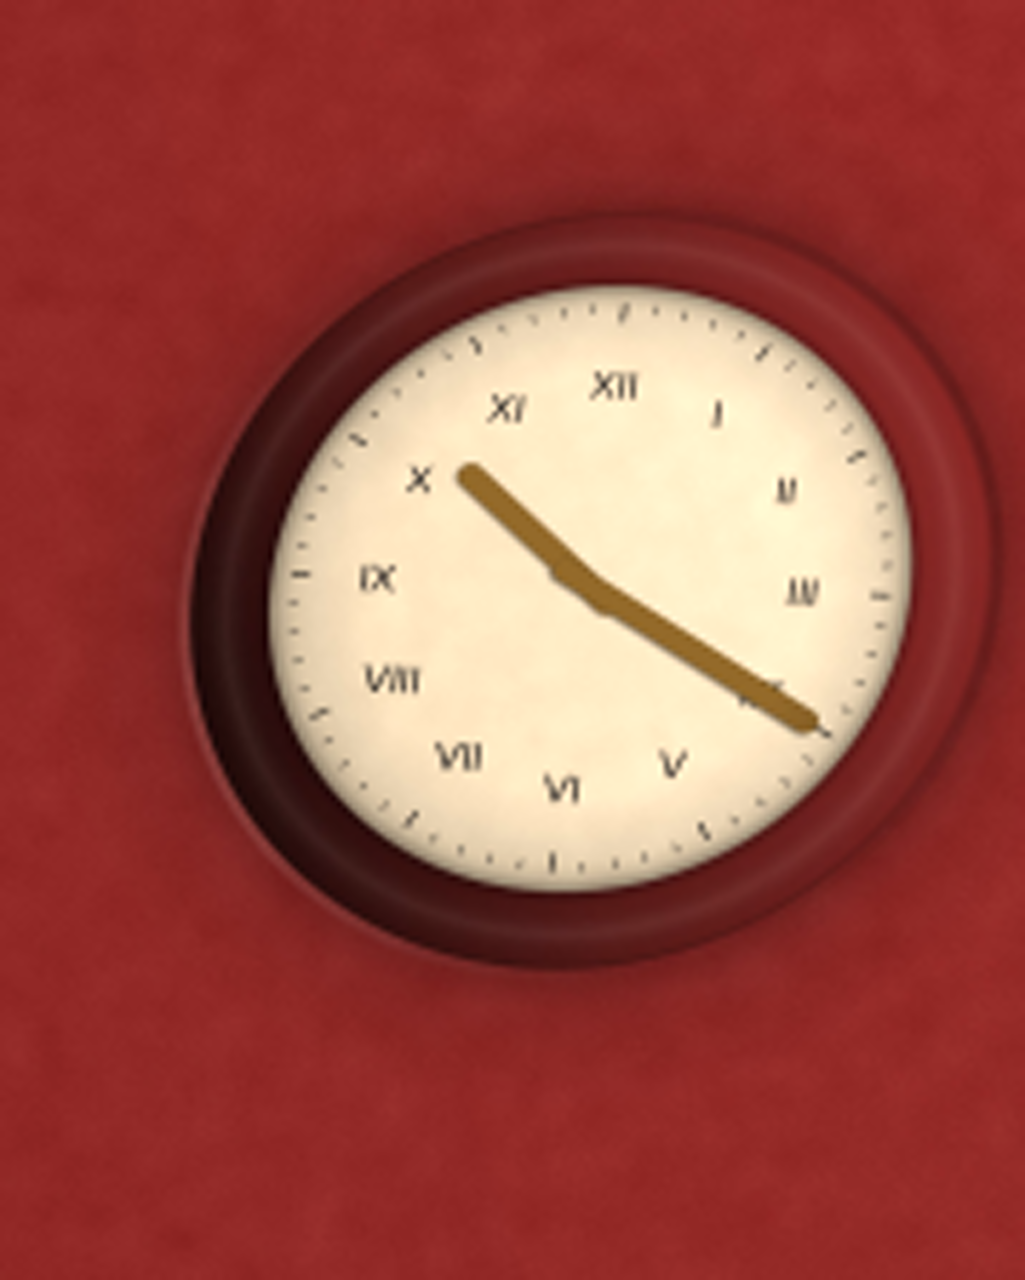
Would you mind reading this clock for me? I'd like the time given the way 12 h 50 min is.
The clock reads 10 h 20 min
